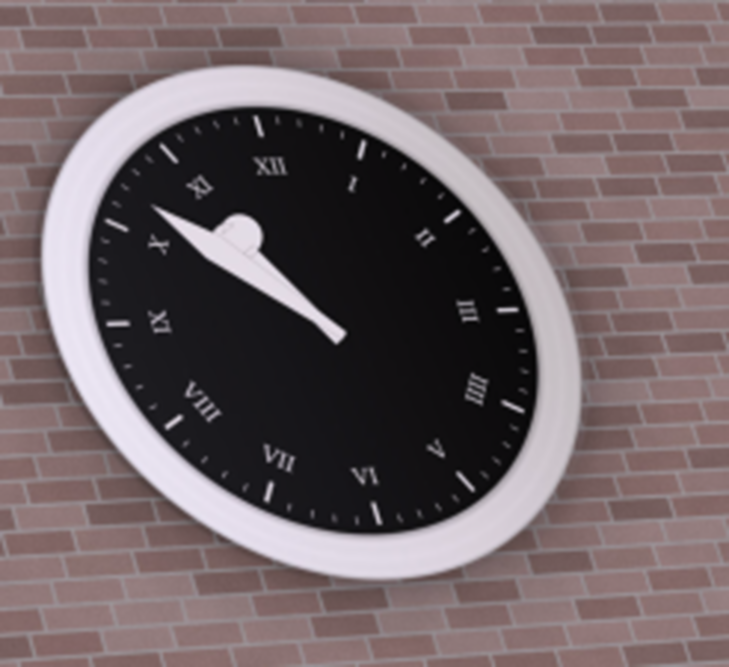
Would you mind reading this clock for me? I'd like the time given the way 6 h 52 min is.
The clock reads 10 h 52 min
